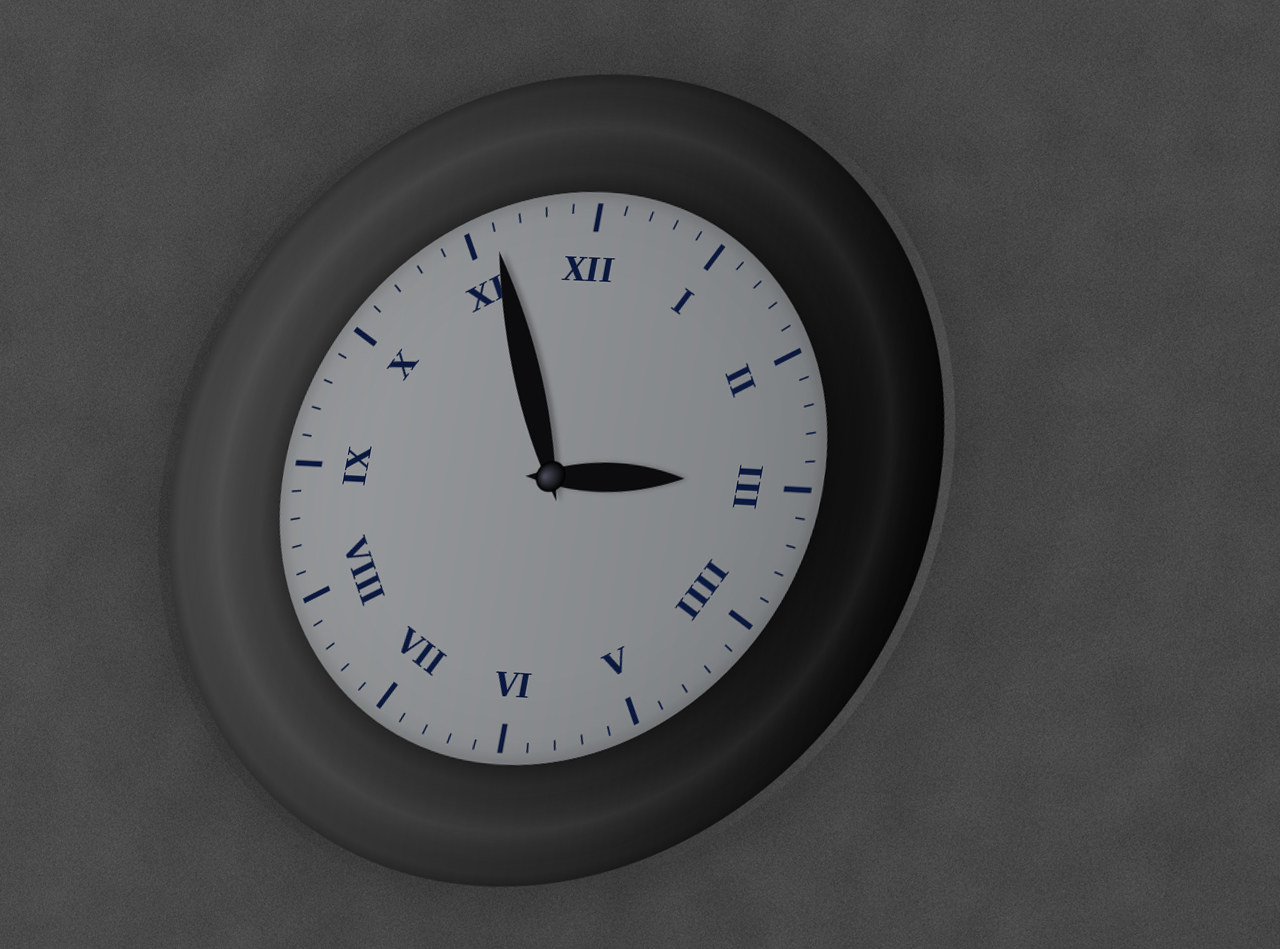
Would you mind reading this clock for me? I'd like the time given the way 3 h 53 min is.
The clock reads 2 h 56 min
